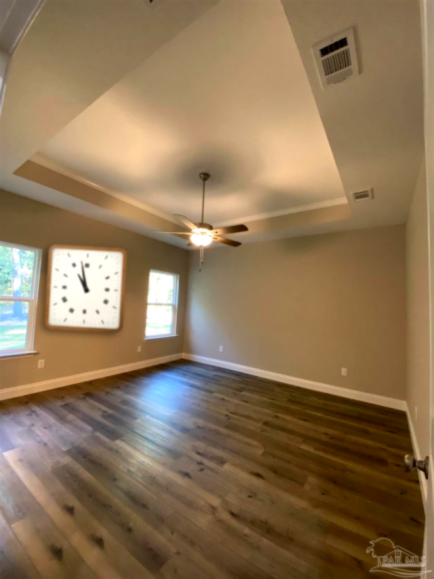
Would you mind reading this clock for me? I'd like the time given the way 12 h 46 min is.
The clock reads 10 h 58 min
